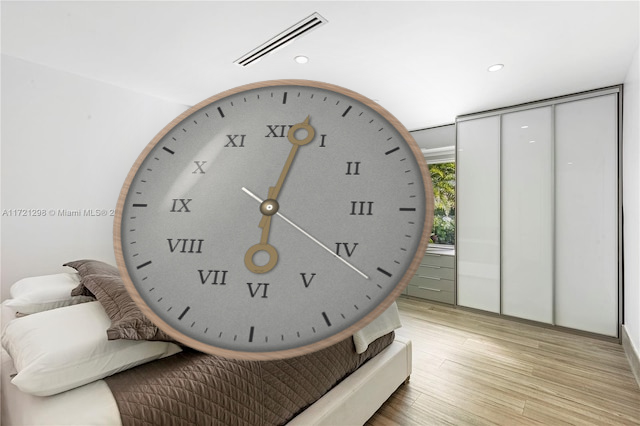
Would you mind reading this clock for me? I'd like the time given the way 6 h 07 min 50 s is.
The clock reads 6 h 02 min 21 s
